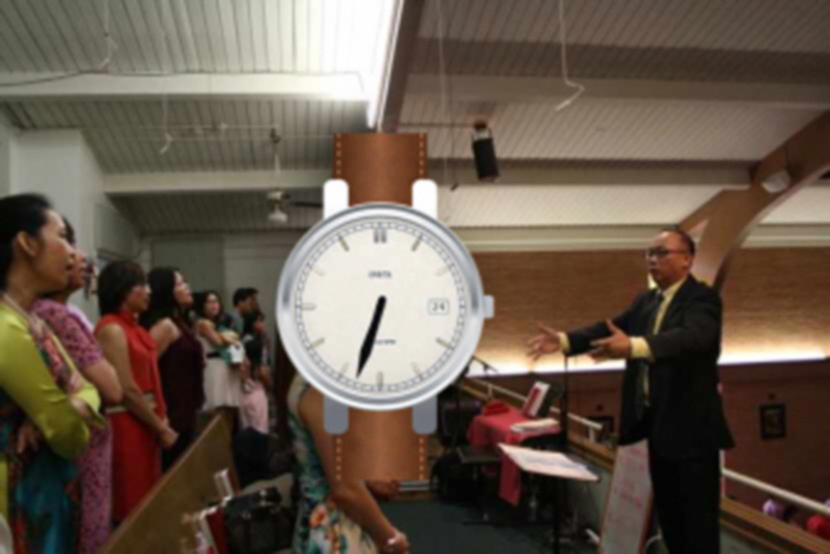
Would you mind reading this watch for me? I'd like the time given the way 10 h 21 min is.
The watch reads 6 h 33 min
